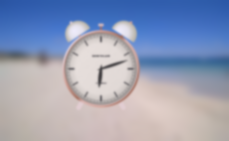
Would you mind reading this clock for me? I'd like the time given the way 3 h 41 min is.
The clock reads 6 h 12 min
